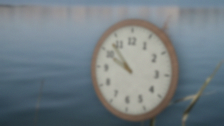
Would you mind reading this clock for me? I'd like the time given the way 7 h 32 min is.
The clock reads 9 h 53 min
